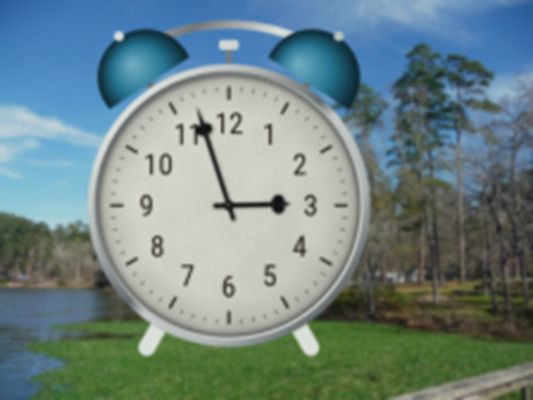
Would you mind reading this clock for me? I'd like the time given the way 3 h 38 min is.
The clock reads 2 h 57 min
